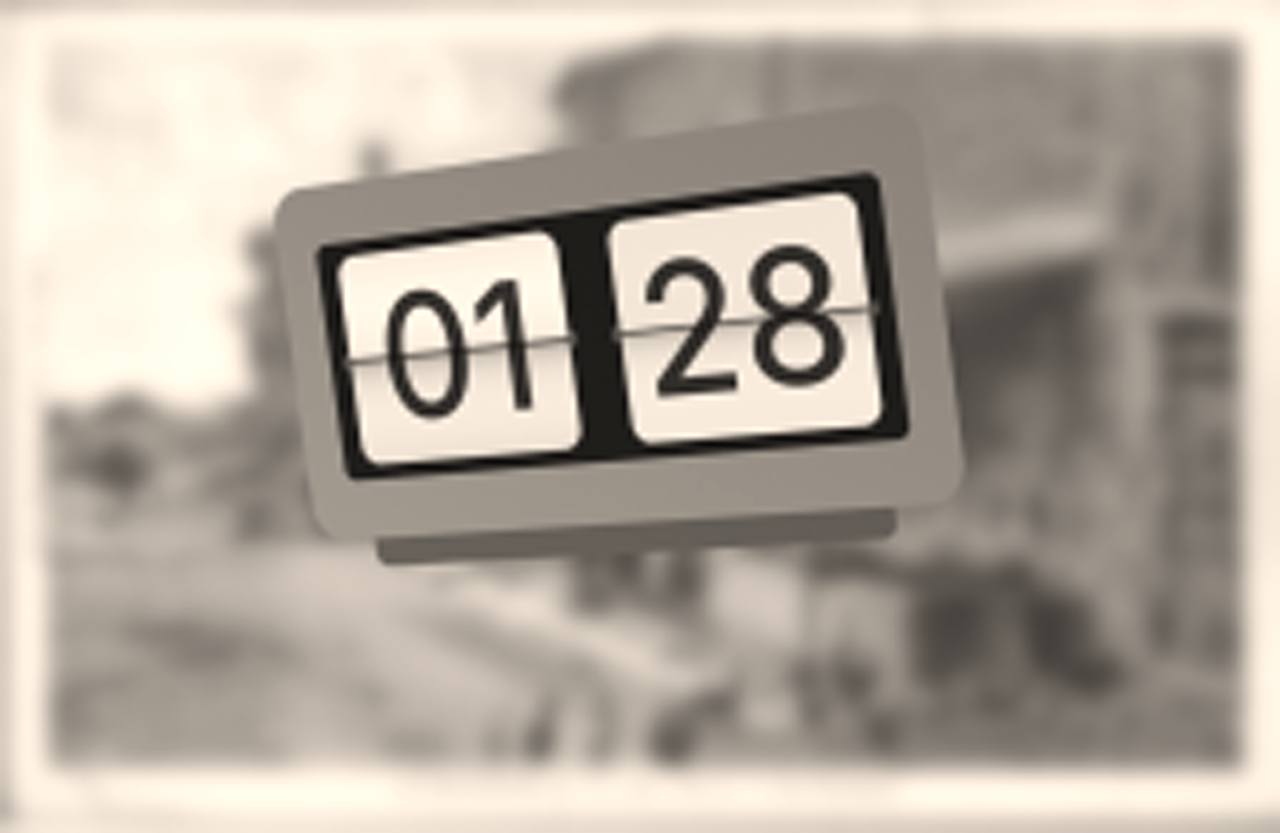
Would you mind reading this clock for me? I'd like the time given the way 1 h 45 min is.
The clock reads 1 h 28 min
